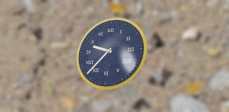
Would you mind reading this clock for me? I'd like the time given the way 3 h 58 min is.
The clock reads 9 h 37 min
